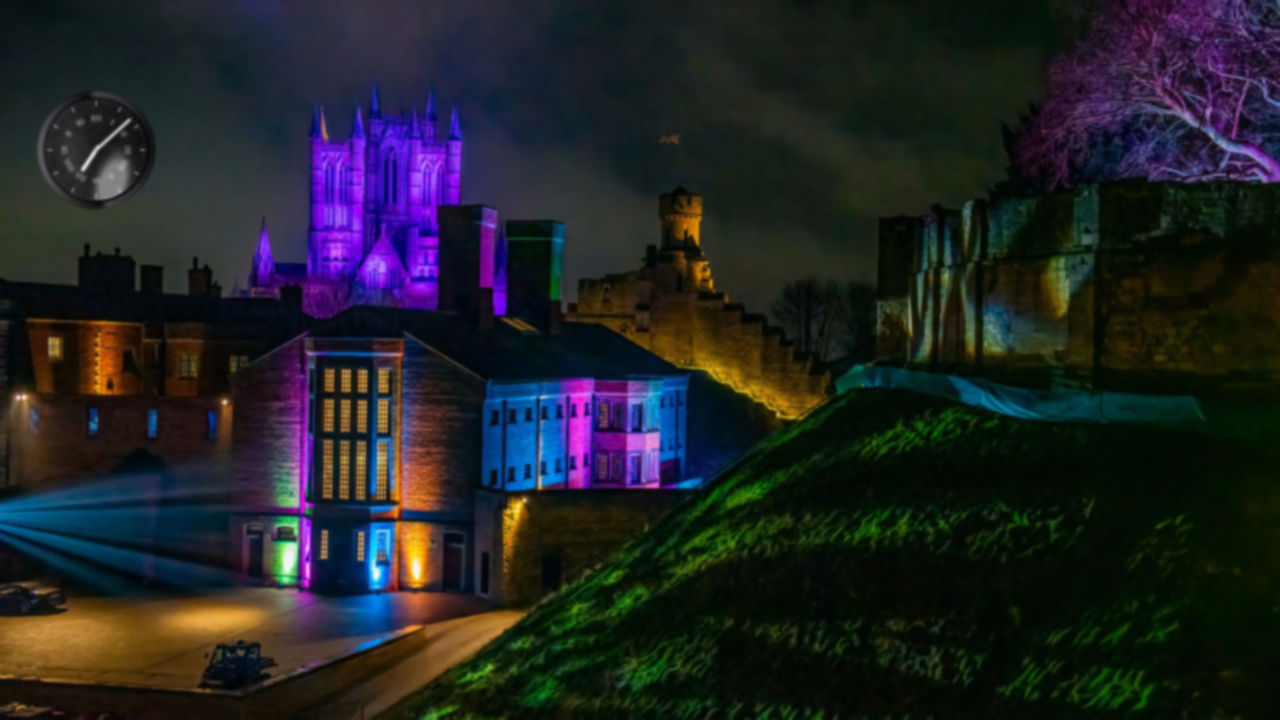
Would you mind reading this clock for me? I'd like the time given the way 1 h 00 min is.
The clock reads 7 h 08 min
